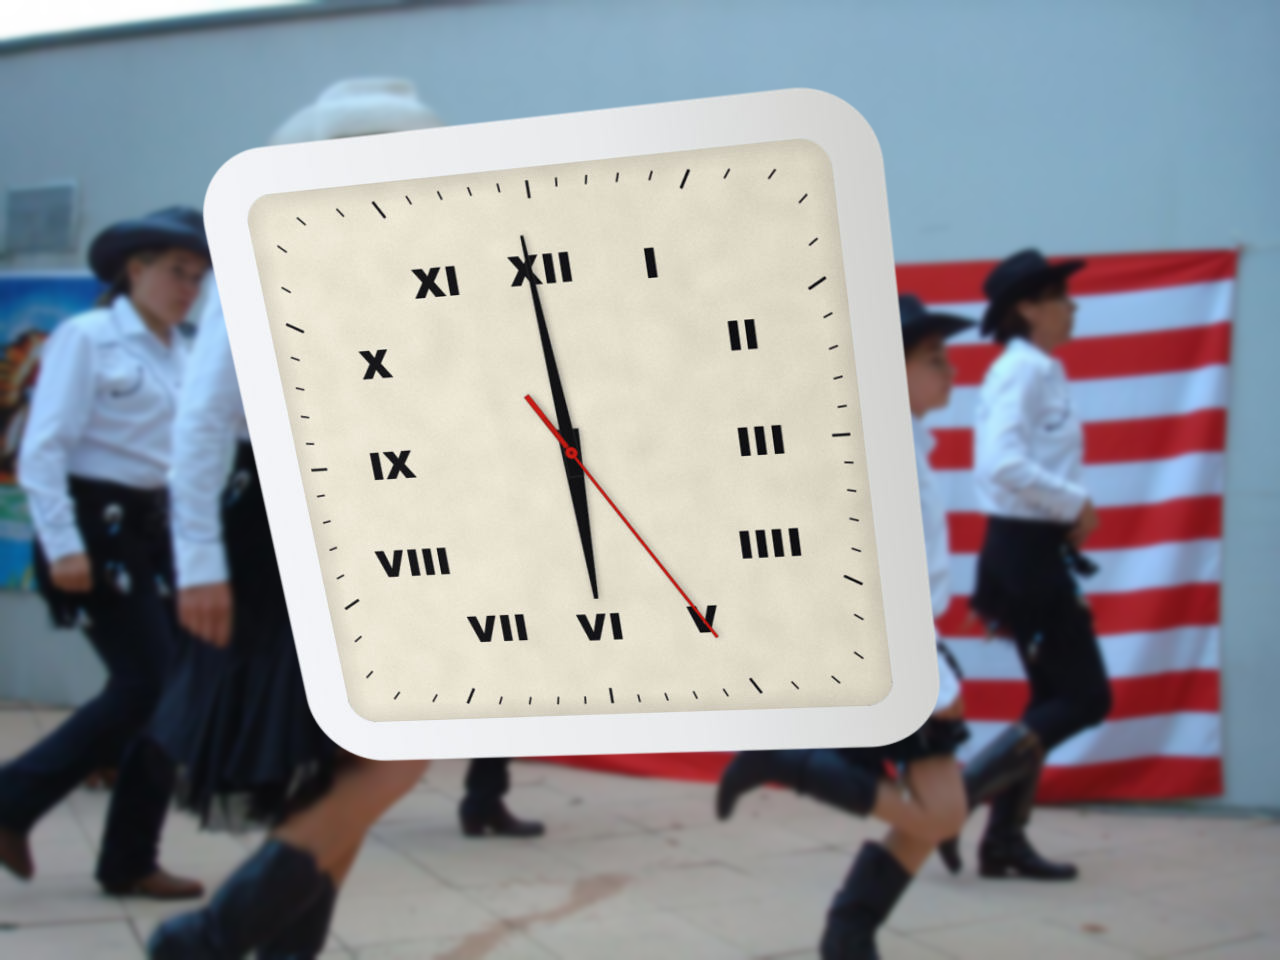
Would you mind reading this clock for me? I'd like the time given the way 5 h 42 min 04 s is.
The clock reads 5 h 59 min 25 s
